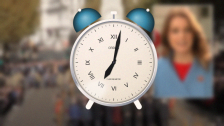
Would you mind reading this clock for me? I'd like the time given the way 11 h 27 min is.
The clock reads 7 h 02 min
